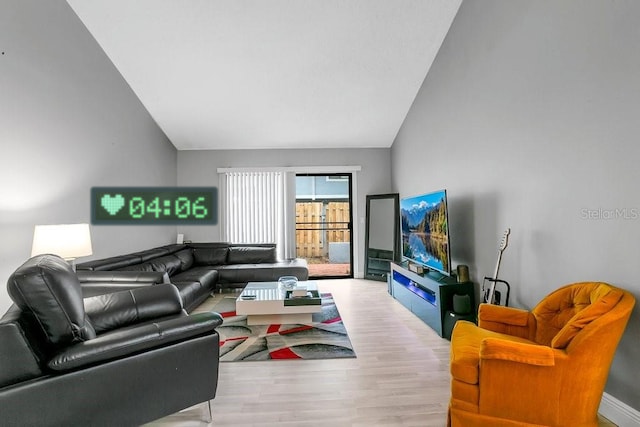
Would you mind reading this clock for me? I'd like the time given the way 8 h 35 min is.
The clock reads 4 h 06 min
